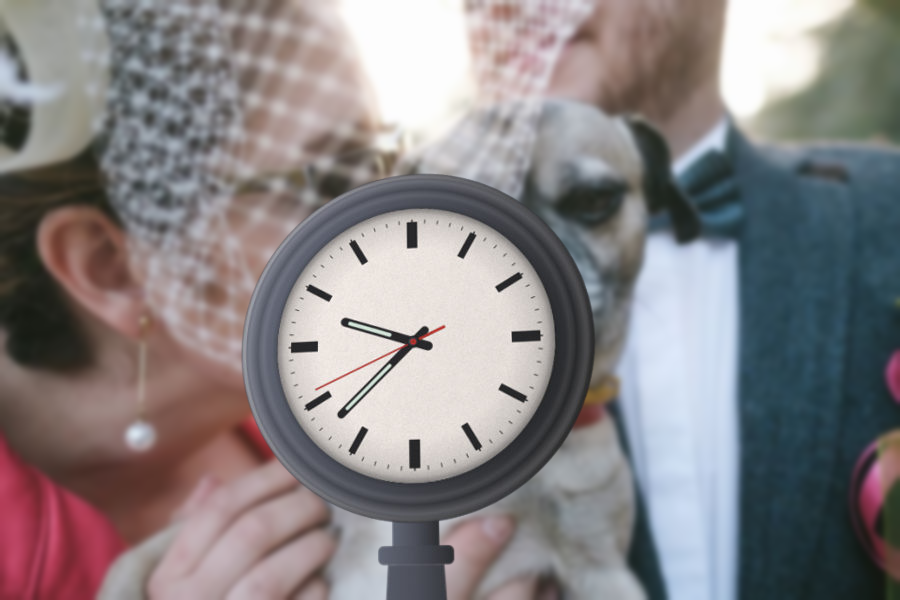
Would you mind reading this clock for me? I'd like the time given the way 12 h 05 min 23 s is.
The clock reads 9 h 37 min 41 s
